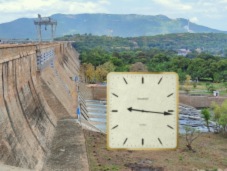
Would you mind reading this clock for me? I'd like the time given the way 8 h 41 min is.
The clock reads 9 h 16 min
